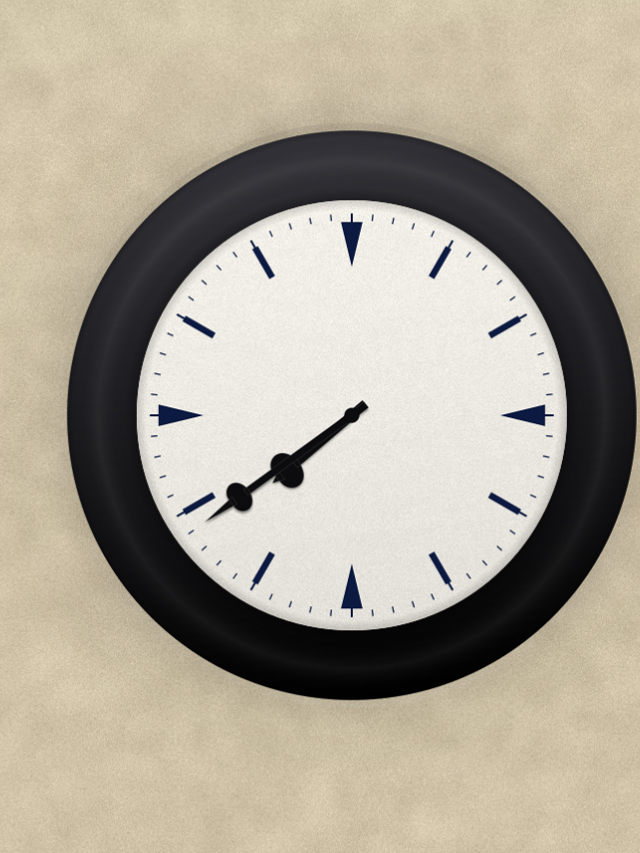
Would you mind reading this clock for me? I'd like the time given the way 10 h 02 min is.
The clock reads 7 h 39 min
